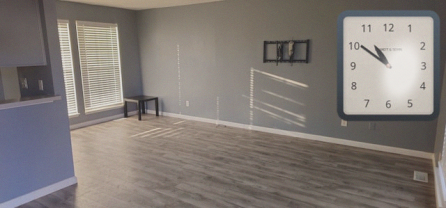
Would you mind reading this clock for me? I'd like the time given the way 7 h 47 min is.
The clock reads 10 h 51 min
